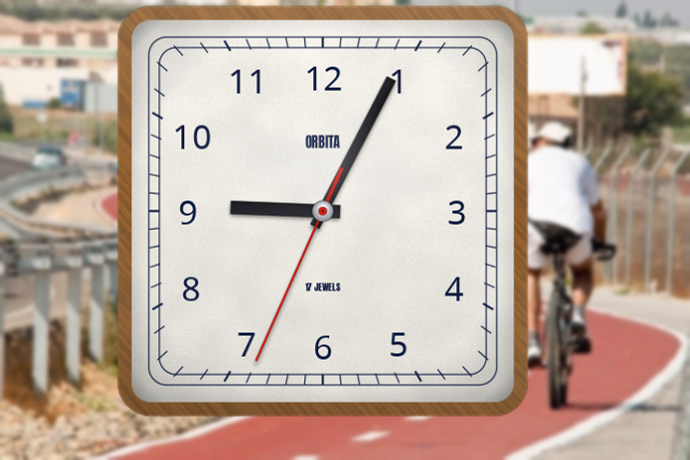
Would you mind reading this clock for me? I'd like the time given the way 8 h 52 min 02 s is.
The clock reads 9 h 04 min 34 s
